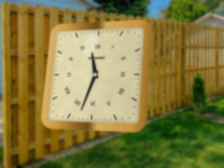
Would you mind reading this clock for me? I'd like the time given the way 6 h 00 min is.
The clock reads 11 h 33 min
